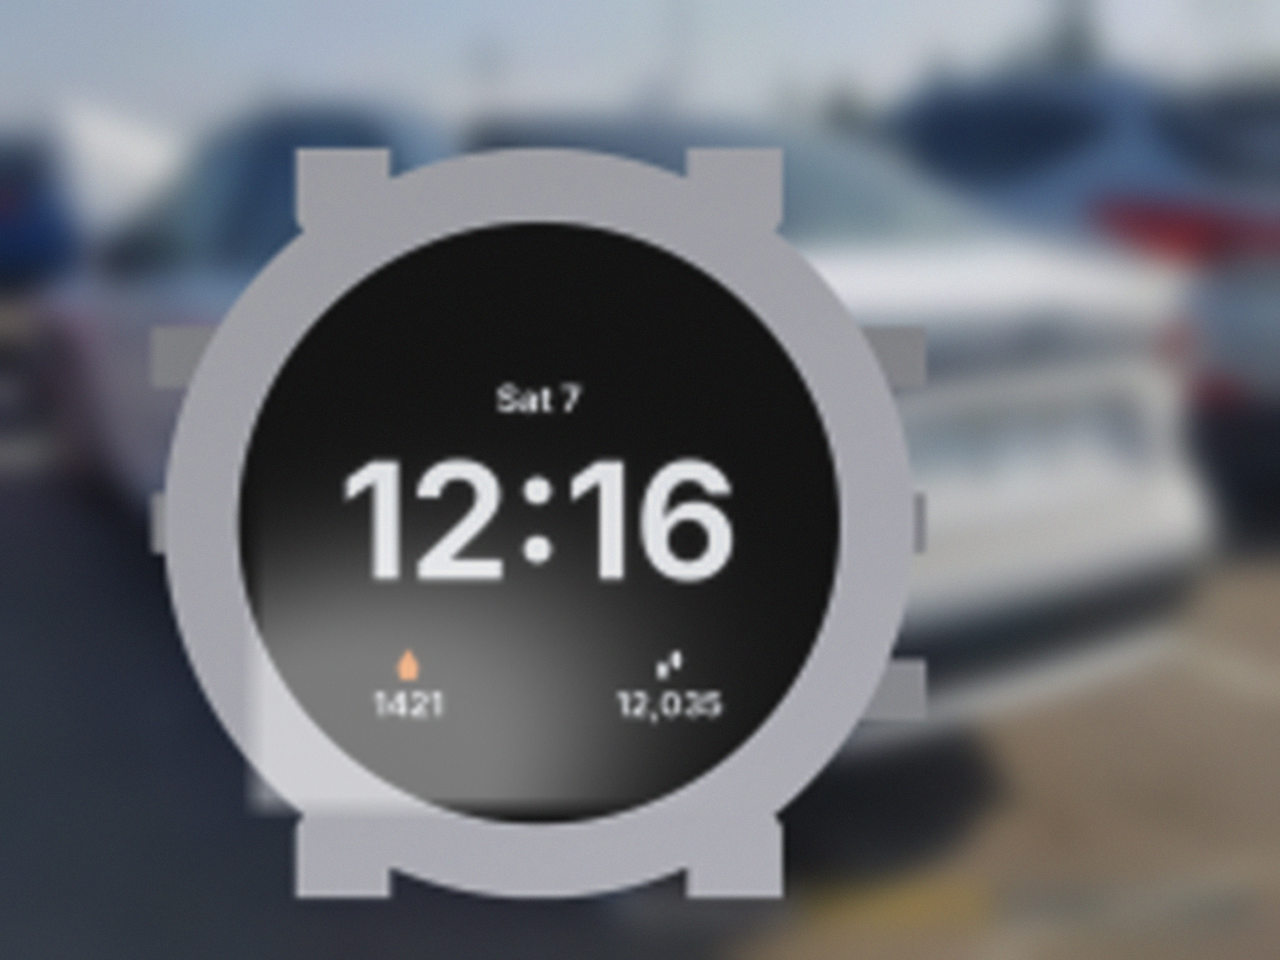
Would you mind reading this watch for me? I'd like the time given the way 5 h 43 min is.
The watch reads 12 h 16 min
